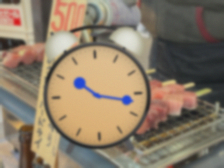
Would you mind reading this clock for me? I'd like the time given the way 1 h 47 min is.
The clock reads 10 h 17 min
